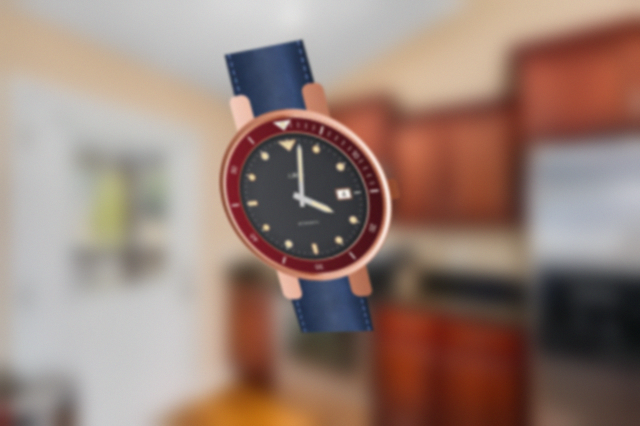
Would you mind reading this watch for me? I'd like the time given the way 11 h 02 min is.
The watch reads 4 h 02 min
